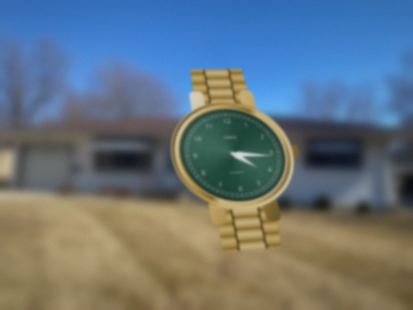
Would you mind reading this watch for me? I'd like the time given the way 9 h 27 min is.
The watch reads 4 h 16 min
